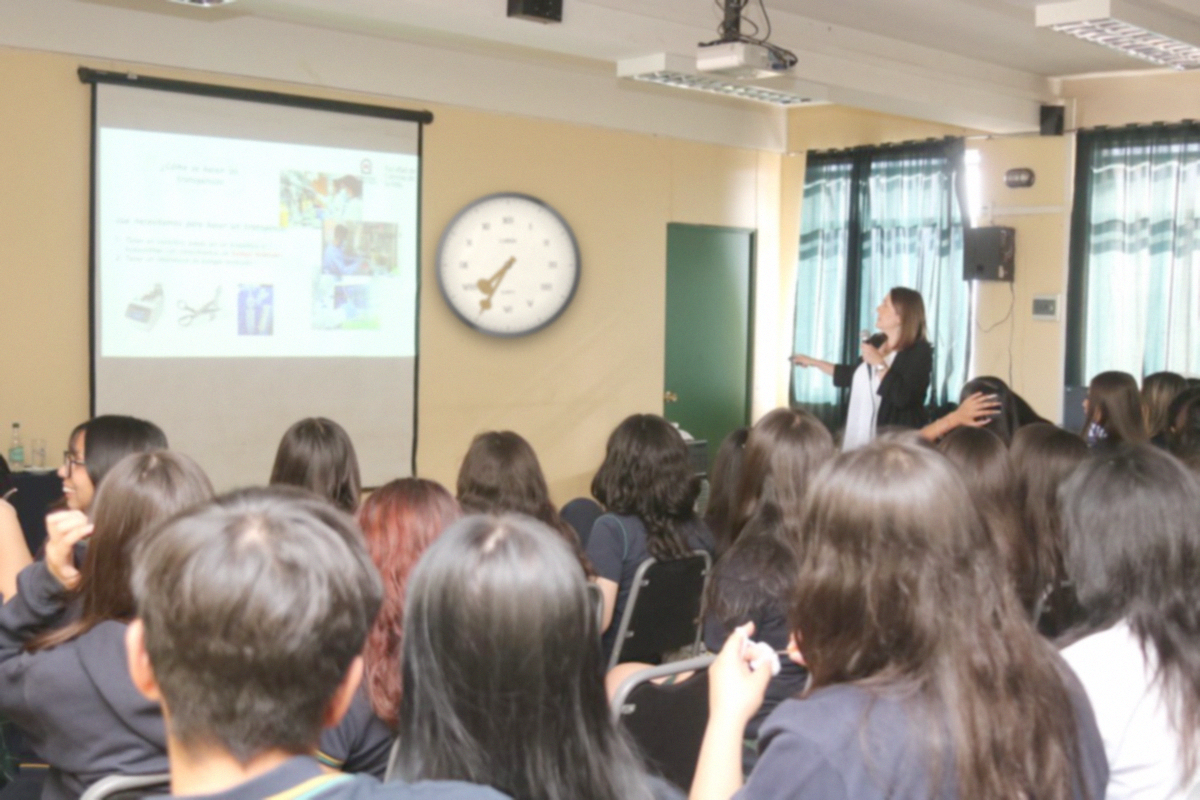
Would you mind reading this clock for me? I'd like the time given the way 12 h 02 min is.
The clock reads 7 h 35 min
